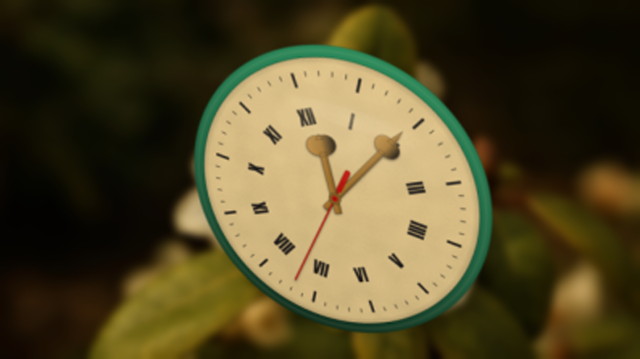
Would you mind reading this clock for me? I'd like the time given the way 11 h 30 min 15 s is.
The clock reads 12 h 09 min 37 s
